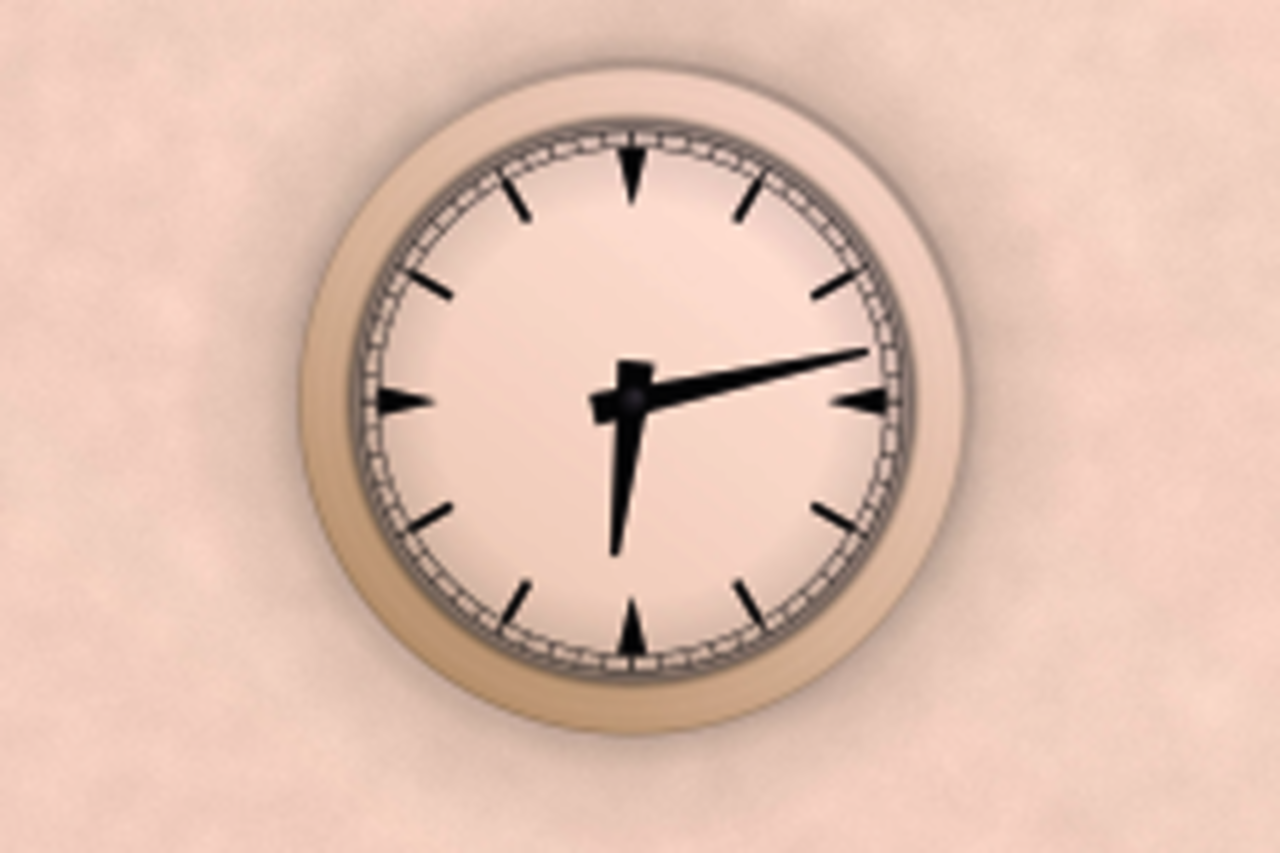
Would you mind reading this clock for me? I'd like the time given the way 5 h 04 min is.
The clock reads 6 h 13 min
